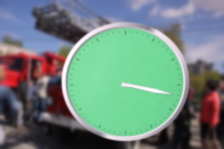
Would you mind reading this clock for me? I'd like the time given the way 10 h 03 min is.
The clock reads 3 h 17 min
